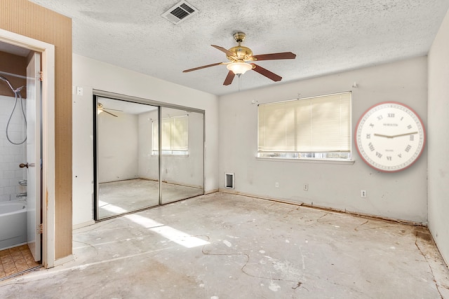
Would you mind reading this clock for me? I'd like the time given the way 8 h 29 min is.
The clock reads 9 h 13 min
